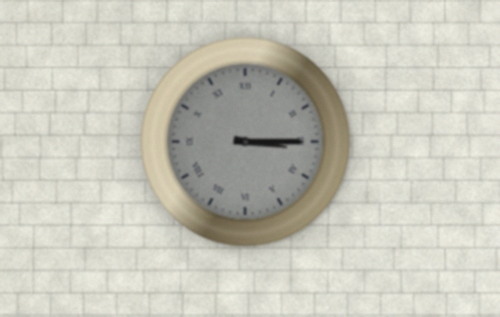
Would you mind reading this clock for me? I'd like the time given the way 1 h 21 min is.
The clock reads 3 h 15 min
